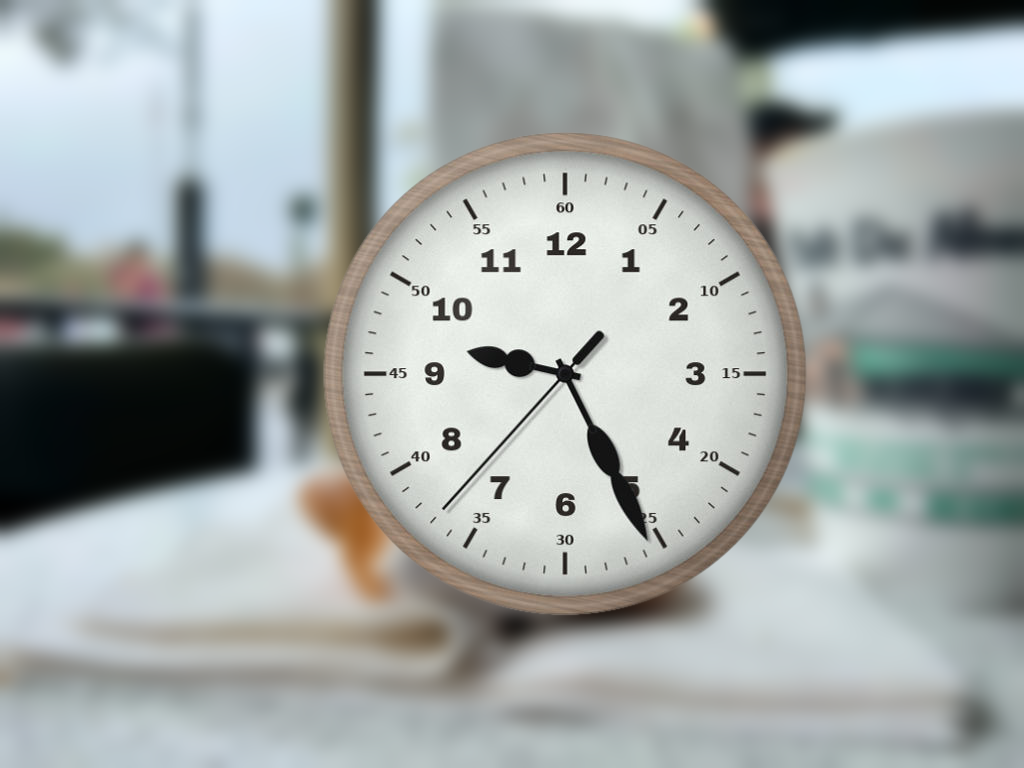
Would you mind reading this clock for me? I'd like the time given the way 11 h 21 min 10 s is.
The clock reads 9 h 25 min 37 s
